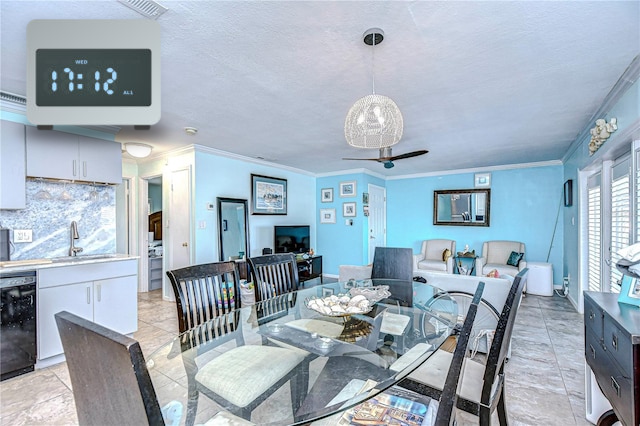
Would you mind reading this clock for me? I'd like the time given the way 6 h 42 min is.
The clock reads 17 h 12 min
